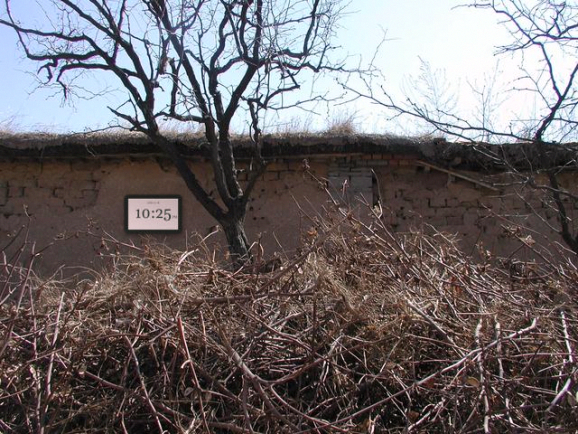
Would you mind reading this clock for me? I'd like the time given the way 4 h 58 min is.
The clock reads 10 h 25 min
